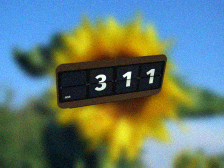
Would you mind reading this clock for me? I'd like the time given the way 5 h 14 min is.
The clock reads 3 h 11 min
